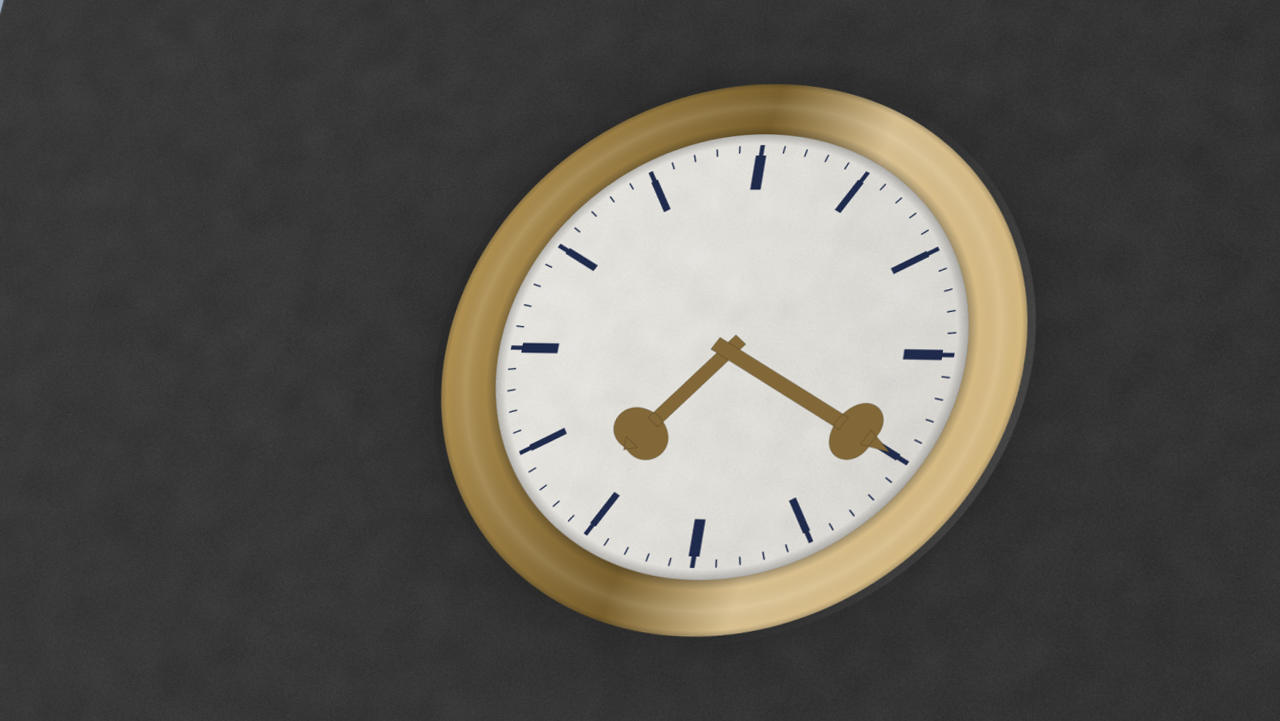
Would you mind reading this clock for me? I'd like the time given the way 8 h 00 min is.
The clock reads 7 h 20 min
